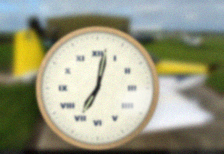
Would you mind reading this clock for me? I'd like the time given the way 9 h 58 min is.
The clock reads 7 h 02 min
